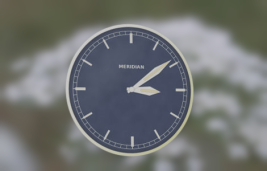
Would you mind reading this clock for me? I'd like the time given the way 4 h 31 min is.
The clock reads 3 h 09 min
